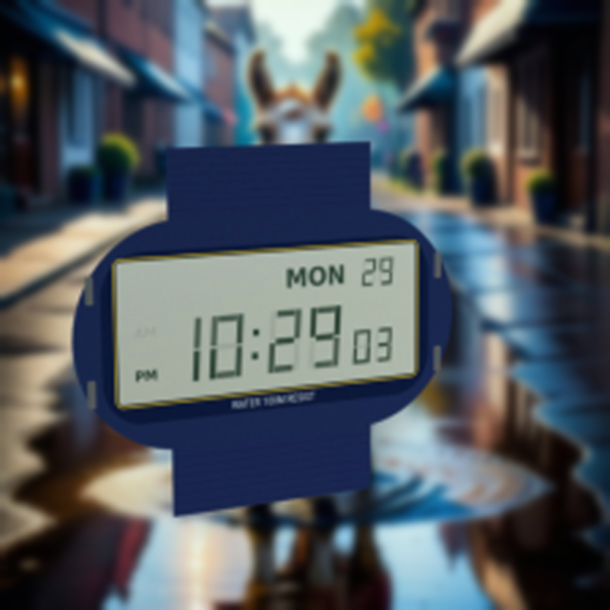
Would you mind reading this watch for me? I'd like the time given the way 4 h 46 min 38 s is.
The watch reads 10 h 29 min 03 s
